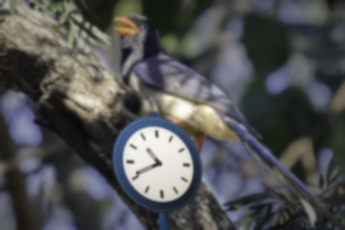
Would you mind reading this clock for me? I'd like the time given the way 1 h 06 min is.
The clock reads 10 h 41 min
